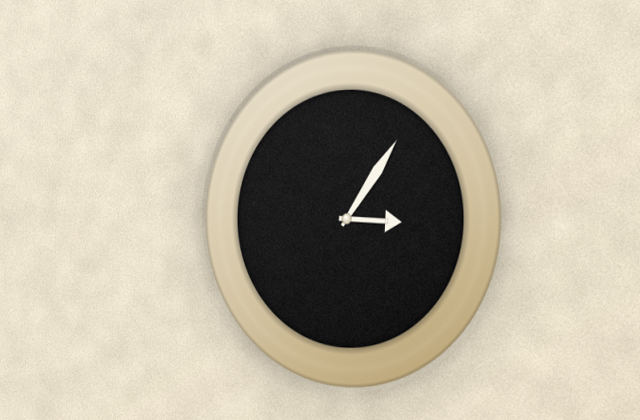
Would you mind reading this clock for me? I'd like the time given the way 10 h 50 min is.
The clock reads 3 h 06 min
